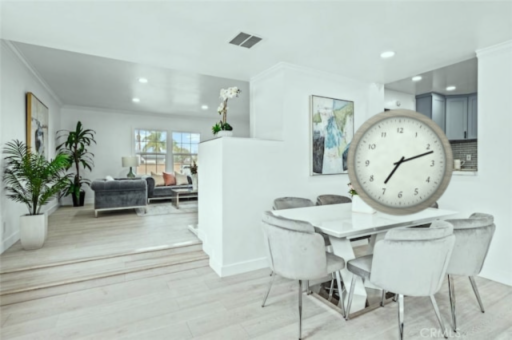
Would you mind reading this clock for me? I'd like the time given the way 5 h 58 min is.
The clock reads 7 h 12 min
